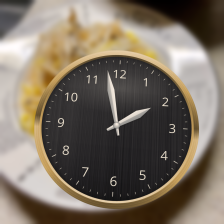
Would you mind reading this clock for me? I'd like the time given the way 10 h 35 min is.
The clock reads 1 h 58 min
